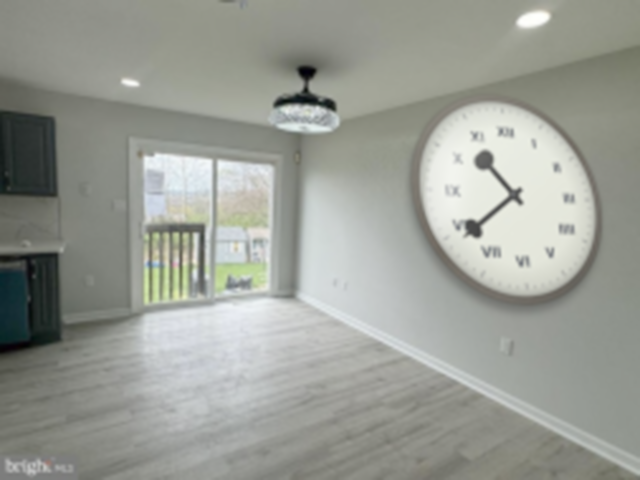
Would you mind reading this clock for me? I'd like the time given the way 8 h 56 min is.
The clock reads 10 h 39 min
